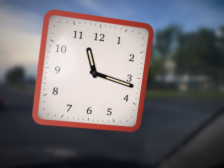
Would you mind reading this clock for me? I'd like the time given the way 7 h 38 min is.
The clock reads 11 h 17 min
